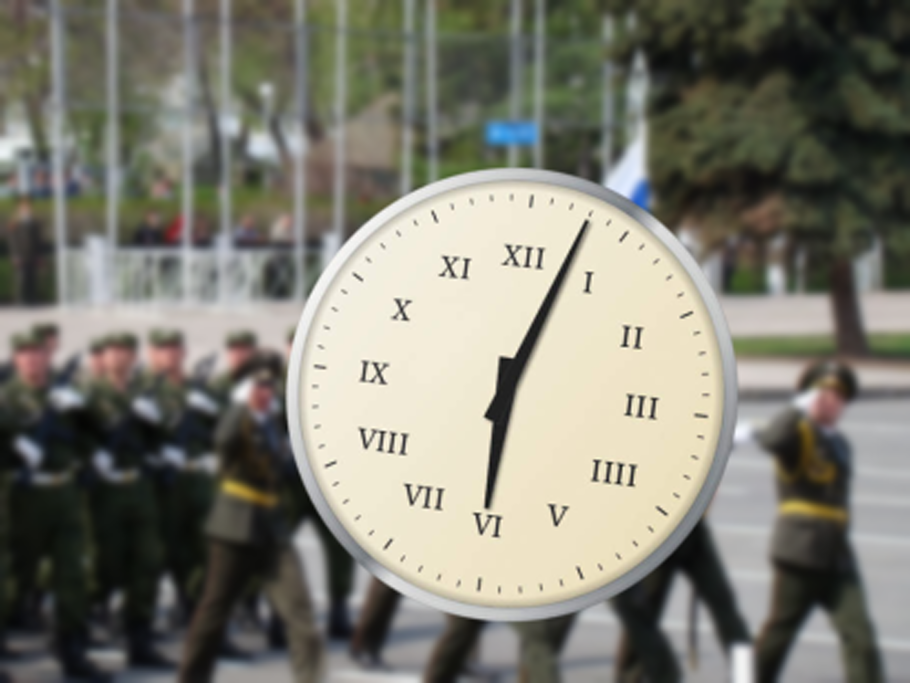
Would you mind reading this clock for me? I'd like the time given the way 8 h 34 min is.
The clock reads 6 h 03 min
